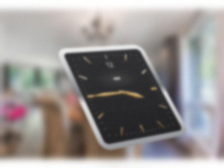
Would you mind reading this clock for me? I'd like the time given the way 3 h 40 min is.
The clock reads 3 h 45 min
